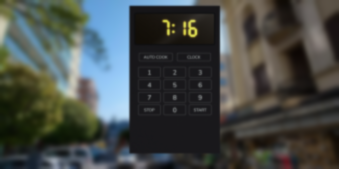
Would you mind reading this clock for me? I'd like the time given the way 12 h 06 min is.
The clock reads 7 h 16 min
